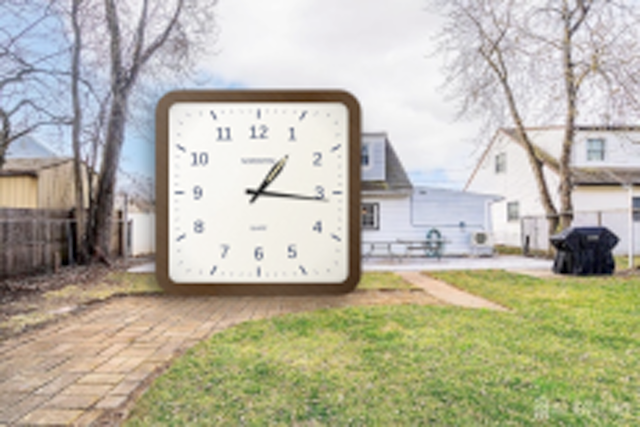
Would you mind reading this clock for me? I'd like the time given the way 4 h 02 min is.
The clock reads 1 h 16 min
